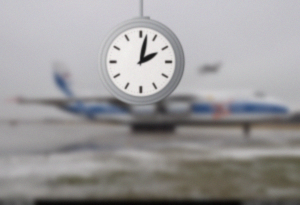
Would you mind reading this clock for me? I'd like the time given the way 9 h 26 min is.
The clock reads 2 h 02 min
